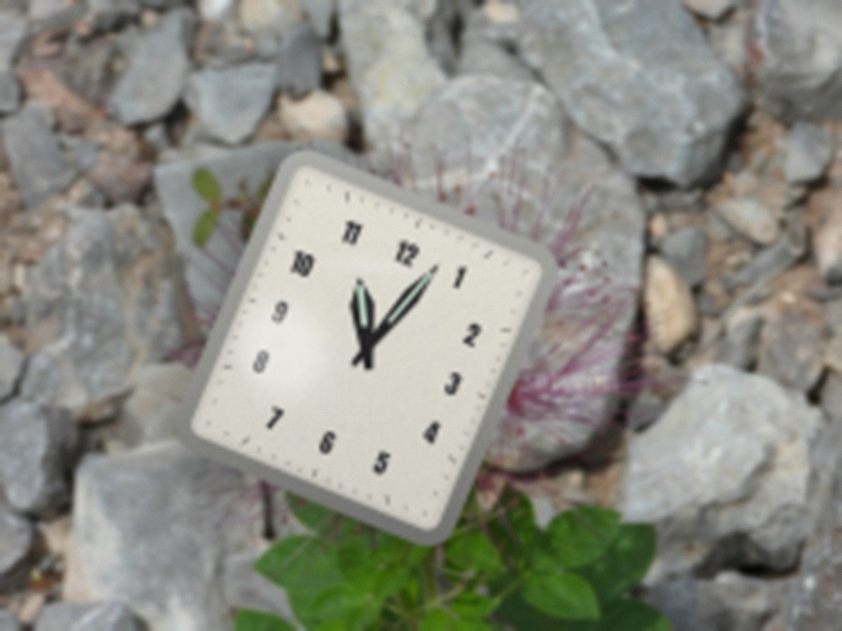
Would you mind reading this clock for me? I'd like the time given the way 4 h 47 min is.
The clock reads 11 h 03 min
